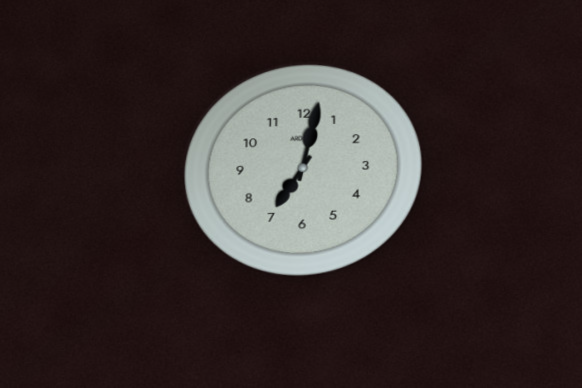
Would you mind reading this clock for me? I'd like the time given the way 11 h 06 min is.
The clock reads 7 h 02 min
